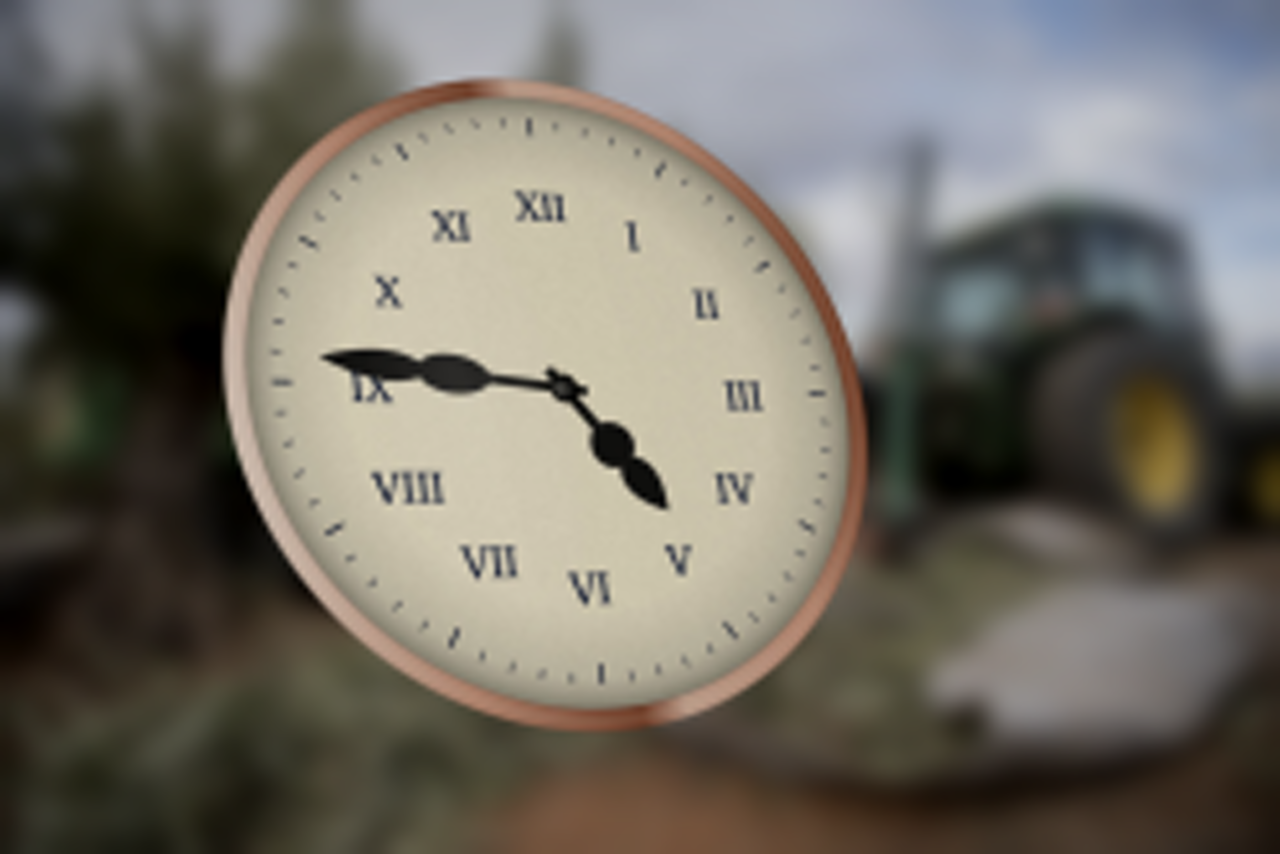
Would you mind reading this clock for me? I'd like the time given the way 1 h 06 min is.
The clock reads 4 h 46 min
